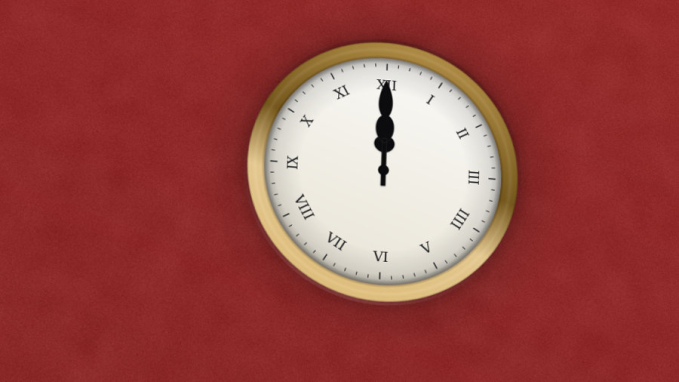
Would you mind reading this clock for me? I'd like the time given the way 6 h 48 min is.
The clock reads 12 h 00 min
